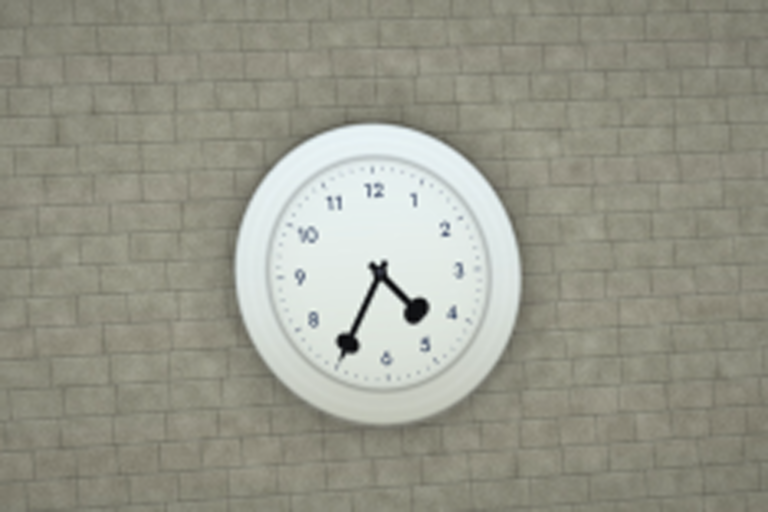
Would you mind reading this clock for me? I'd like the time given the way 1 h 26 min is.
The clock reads 4 h 35 min
